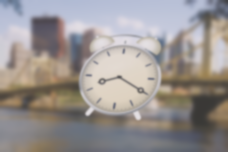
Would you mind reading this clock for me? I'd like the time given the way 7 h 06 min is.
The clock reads 8 h 20 min
